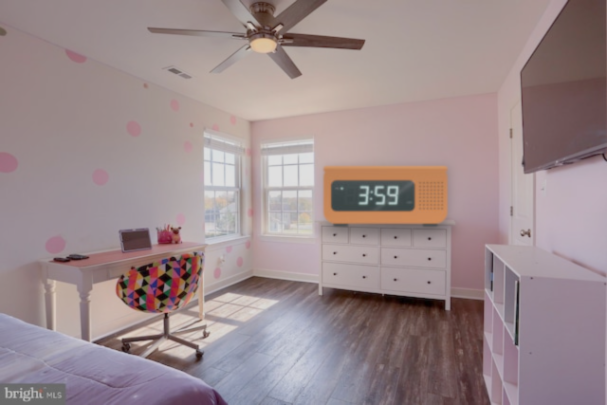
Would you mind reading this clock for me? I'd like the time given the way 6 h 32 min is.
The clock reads 3 h 59 min
